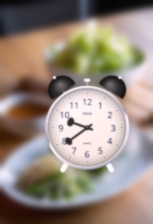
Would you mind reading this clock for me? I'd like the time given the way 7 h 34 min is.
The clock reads 9 h 39 min
